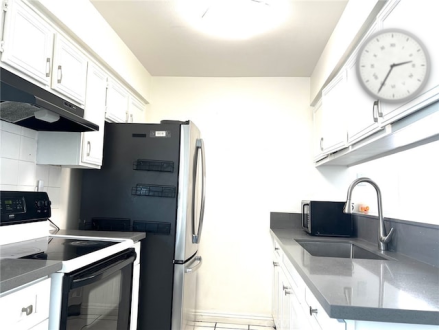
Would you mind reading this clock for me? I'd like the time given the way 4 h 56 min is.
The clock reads 2 h 35 min
